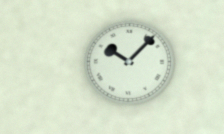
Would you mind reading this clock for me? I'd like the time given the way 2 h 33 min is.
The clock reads 10 h 07 min
